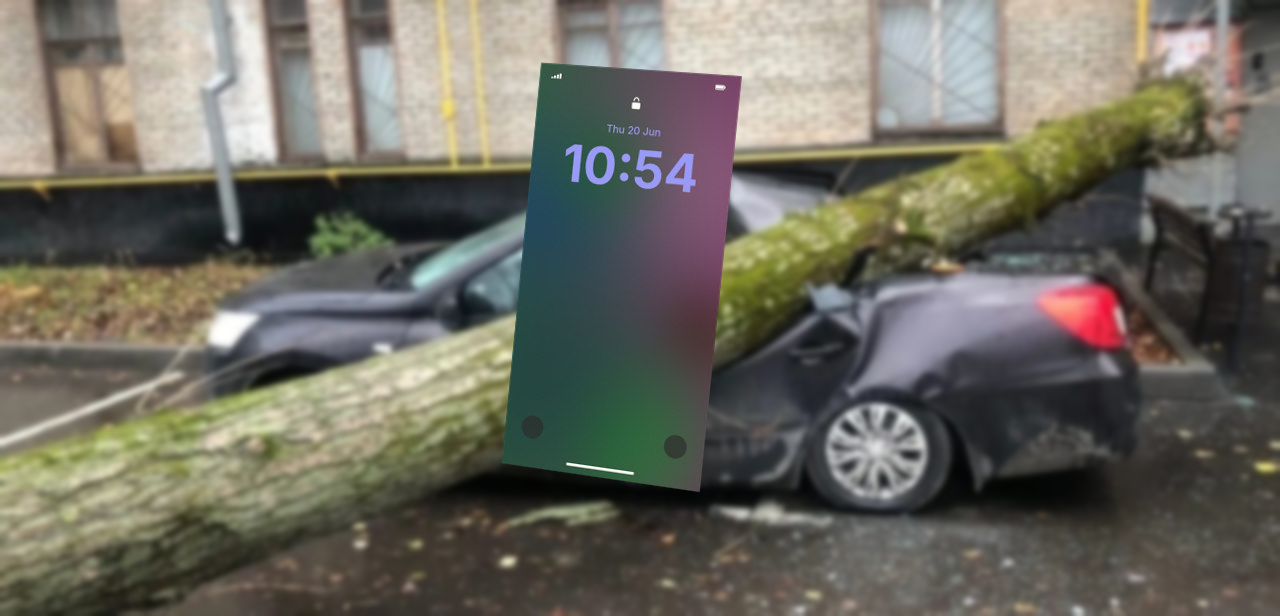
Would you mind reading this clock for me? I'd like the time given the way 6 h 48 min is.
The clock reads 10 h 54 min
